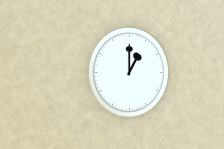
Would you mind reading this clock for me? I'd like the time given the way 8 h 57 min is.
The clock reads 1 h 00 min
